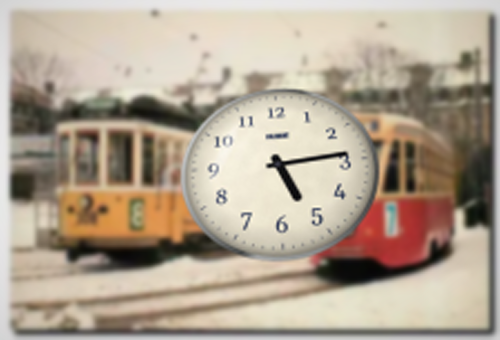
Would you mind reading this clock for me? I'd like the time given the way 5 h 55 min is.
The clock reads 5 h 14 min
